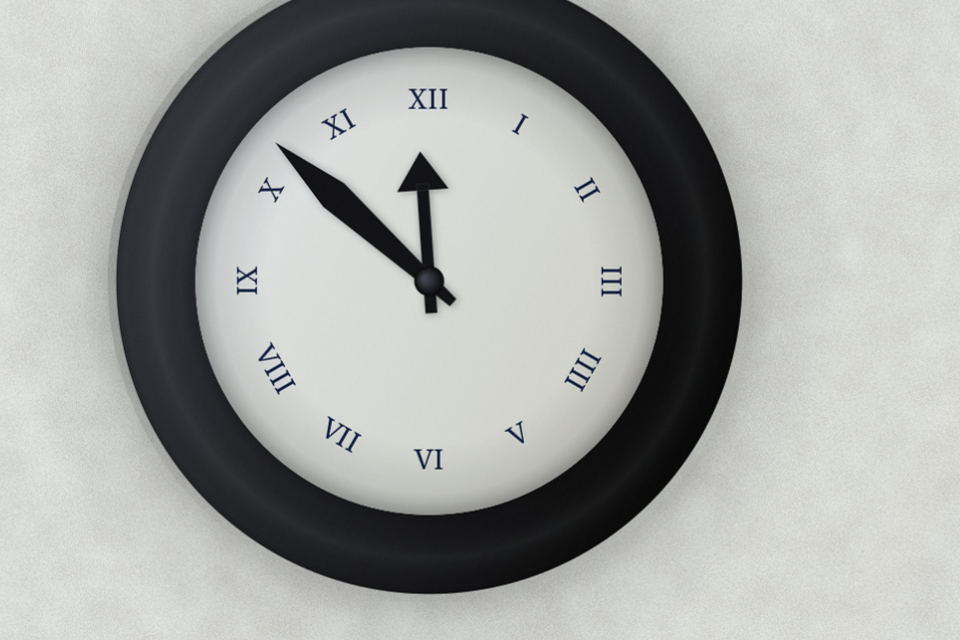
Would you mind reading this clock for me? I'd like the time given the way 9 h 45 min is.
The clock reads 11 h 52 min
